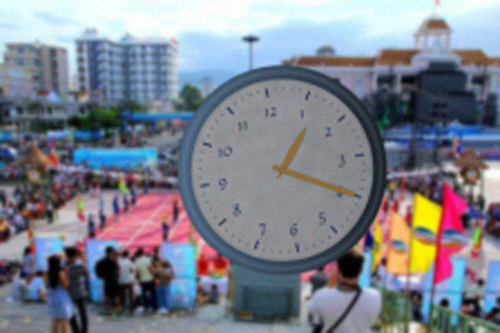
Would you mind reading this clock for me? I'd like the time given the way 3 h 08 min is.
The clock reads 1 h 20 min
